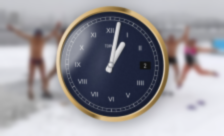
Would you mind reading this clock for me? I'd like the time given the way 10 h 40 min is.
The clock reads 1 h 02 min
